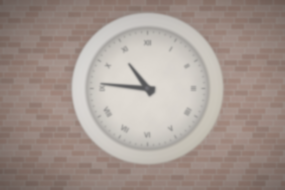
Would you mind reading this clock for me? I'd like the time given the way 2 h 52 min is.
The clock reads 10 h 46 min
